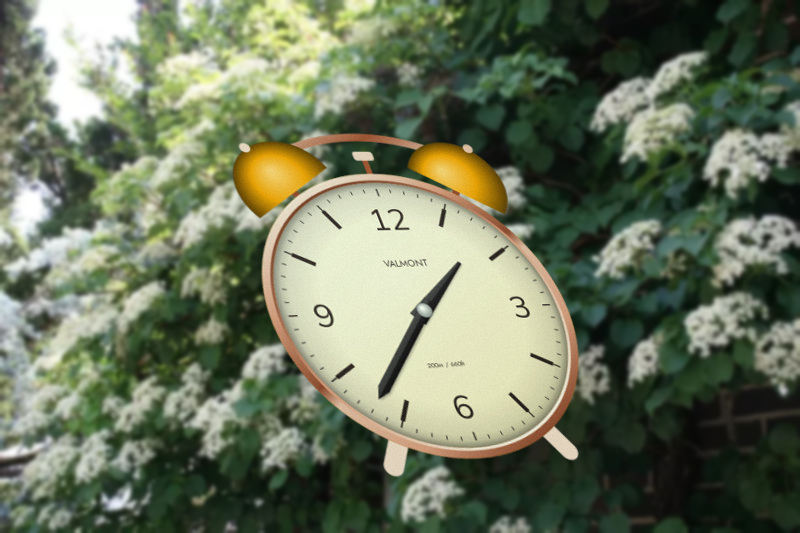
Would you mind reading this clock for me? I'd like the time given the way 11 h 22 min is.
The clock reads 1 h 37 min
